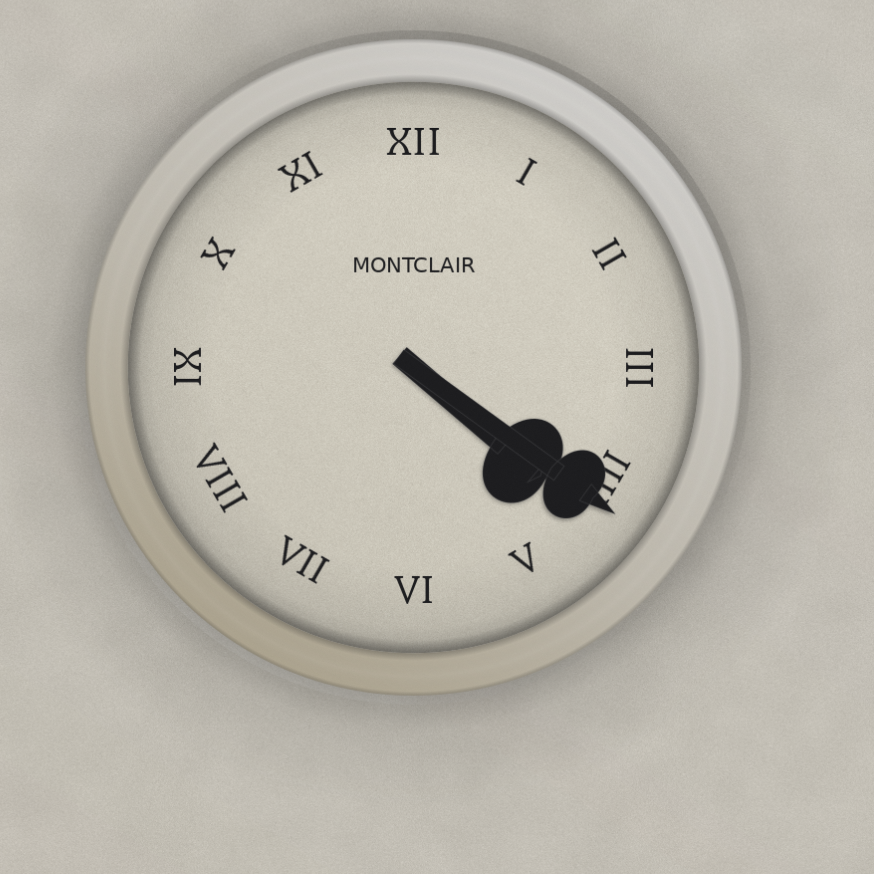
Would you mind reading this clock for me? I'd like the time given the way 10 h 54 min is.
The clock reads 4 h 21 min
